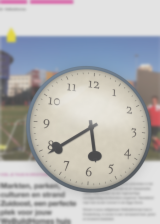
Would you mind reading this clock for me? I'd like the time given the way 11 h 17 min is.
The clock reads 5 h 39 min
